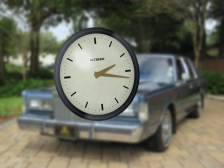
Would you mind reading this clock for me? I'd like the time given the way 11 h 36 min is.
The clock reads 2 h 17 min
